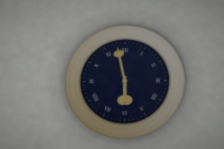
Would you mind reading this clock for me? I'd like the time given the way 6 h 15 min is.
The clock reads 5 h 58 min
